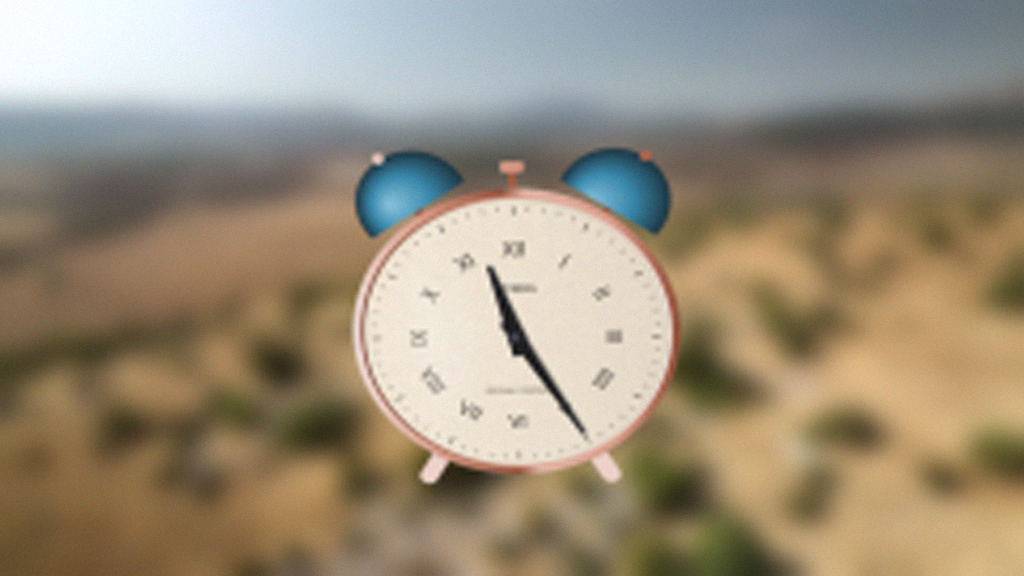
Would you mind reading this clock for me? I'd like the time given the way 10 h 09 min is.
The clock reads 11 h 25 min
